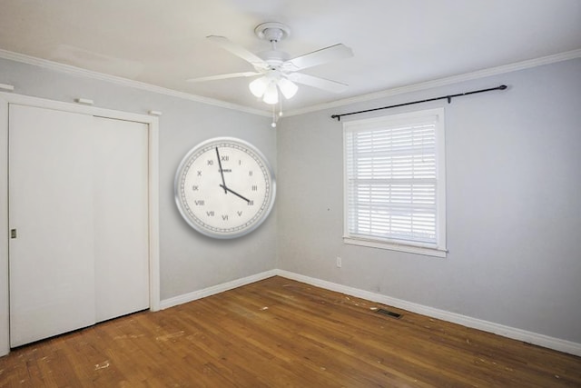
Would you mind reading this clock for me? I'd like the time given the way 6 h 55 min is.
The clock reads 3 h 58 min
